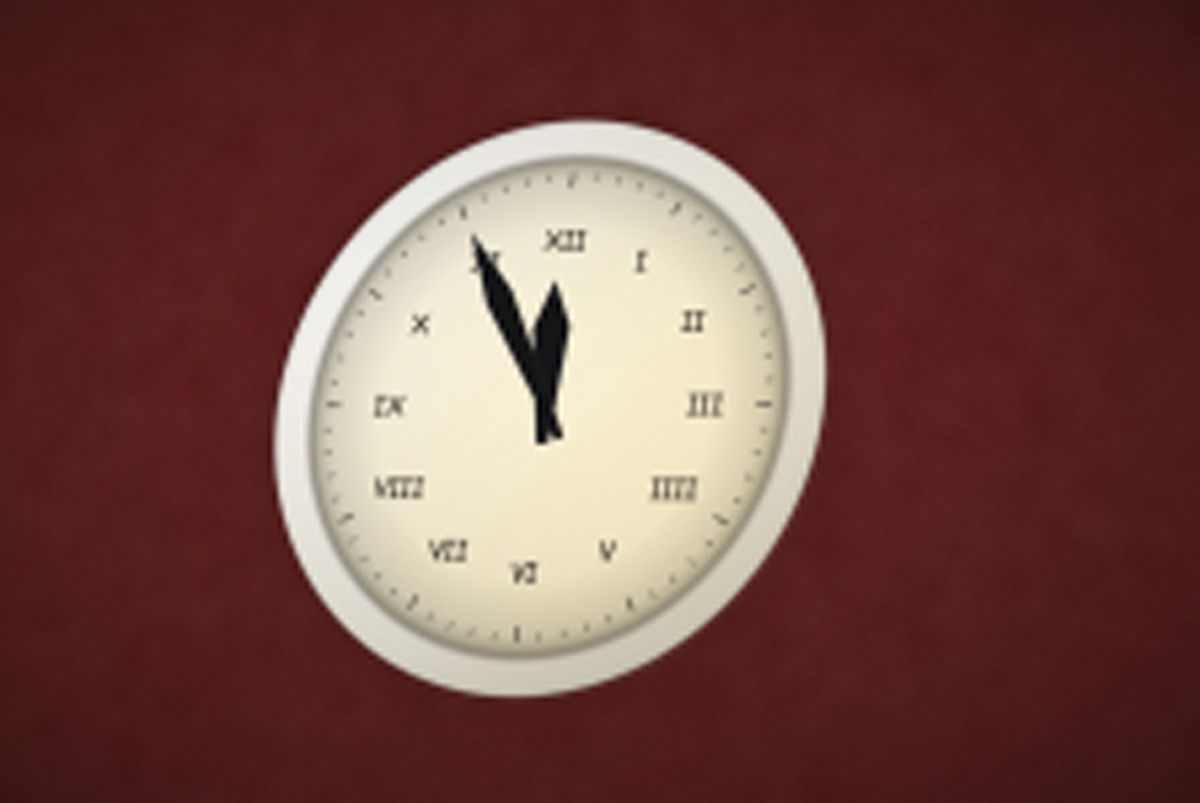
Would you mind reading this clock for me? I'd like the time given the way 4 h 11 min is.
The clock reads 11 h 55 min
